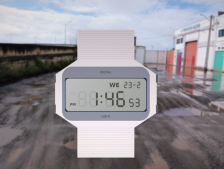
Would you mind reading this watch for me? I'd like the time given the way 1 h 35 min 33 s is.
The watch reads 1 h 46 min 53 s
